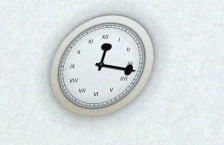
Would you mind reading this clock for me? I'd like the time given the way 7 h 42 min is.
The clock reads 12 h 17 min
